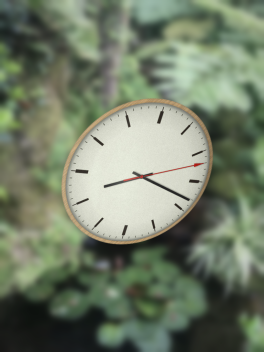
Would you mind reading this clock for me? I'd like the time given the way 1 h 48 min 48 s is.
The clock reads 8 h 18 min 12 s
